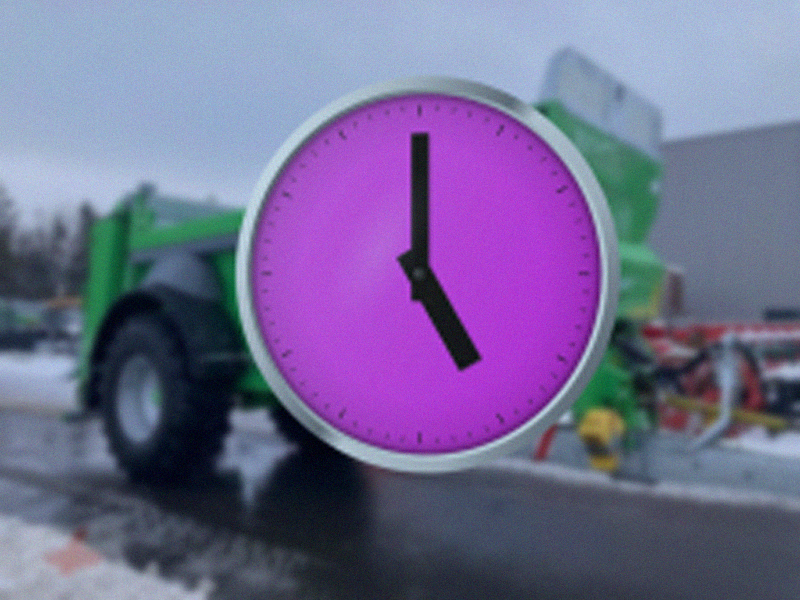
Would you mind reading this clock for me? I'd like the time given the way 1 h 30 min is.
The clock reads 5 h 00 min
